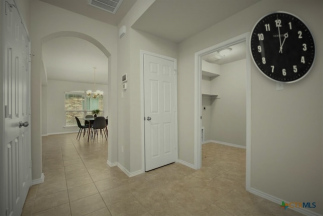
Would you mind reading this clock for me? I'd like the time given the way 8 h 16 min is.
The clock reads 1 h 00 min
